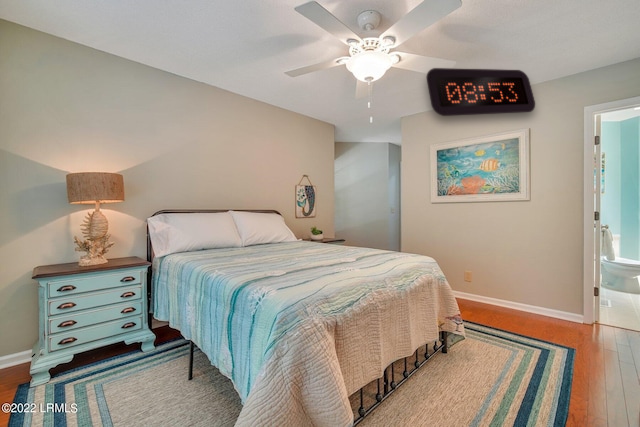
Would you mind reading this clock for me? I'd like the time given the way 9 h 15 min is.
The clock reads 8 h 53 min
